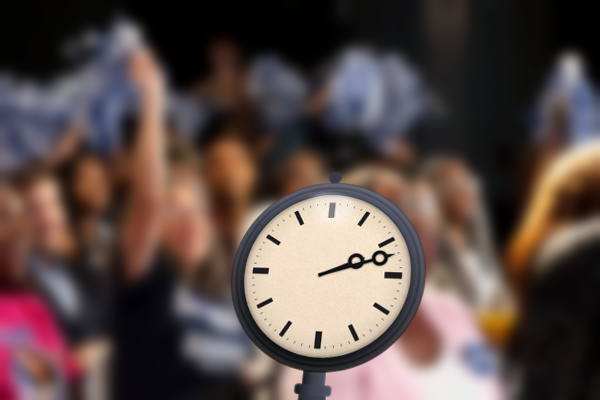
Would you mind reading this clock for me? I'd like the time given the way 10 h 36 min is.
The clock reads 2 h 12 min
